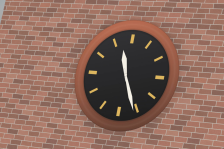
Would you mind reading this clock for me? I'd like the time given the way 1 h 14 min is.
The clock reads 11 h 26 min
